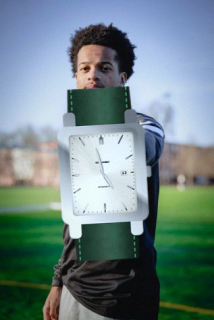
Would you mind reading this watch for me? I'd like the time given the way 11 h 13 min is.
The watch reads 4 h 58 min
